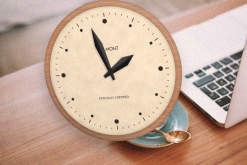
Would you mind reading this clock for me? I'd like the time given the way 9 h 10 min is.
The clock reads 1 h 57 min
